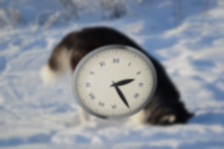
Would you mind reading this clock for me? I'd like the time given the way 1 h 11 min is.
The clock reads 2 h 25 min
